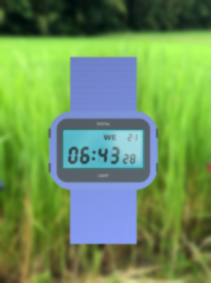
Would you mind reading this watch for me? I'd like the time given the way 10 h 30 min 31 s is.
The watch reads 6 h 43 min 28 s
